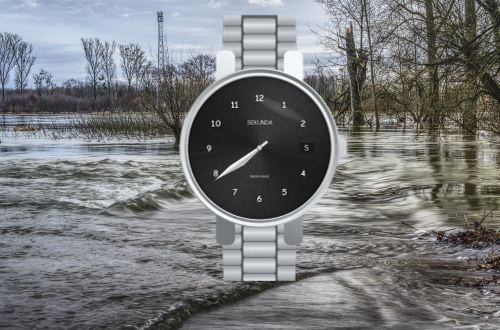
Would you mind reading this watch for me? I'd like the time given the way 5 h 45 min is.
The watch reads 7 h 39 min
